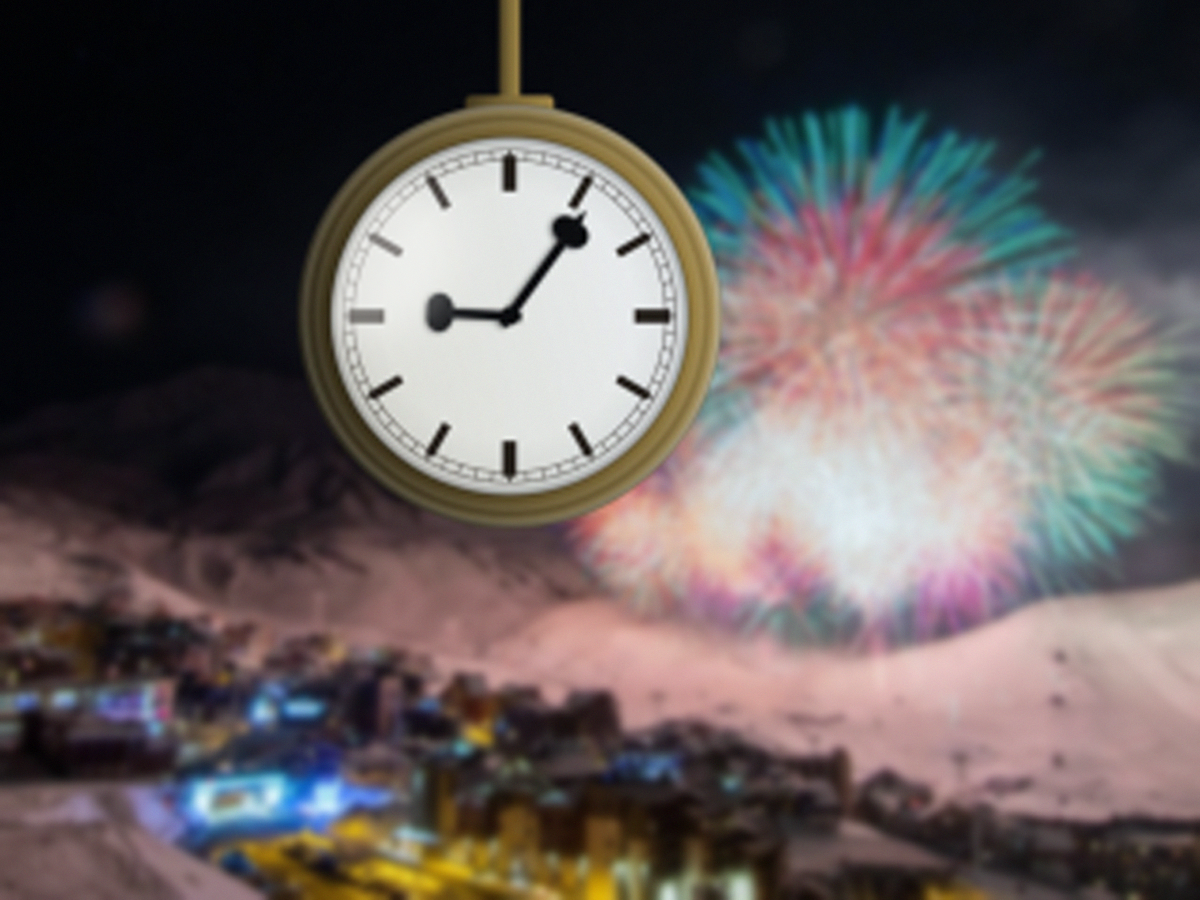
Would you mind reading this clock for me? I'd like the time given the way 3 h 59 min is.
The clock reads 9 h 06 min
